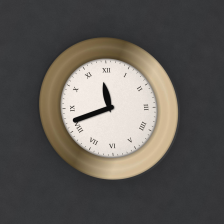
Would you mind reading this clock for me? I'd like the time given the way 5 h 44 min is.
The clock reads 11 h 42 min
